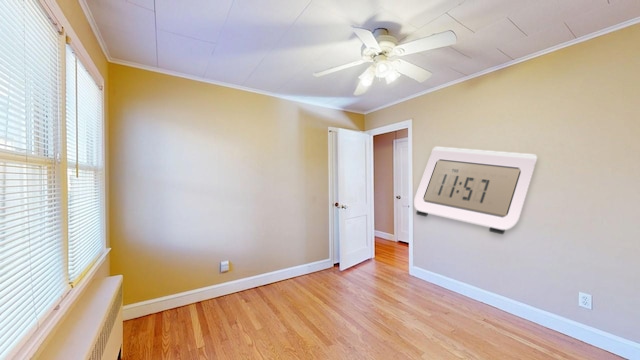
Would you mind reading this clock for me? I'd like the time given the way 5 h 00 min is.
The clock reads 11 h 57 min
